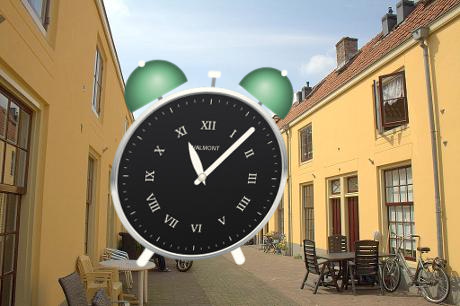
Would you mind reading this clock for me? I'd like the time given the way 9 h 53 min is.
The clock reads 11 h 07 min
